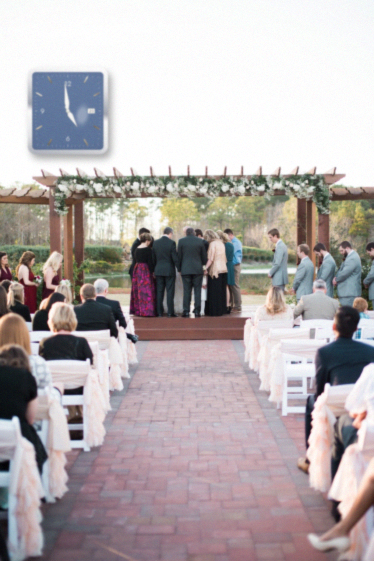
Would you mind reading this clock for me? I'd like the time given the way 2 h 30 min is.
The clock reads 4 h 59 min
